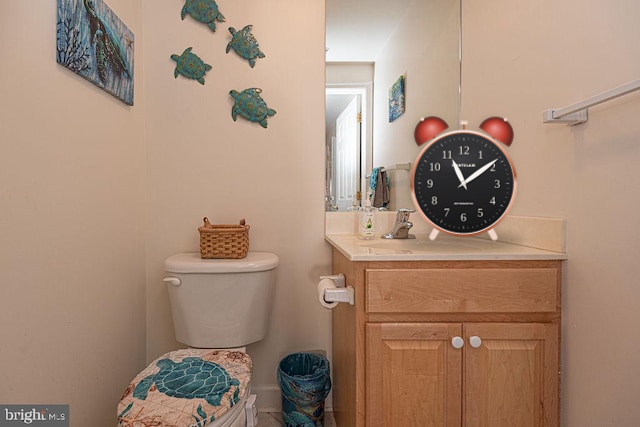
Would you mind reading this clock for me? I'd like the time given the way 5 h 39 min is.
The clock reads 11 h 09 min
